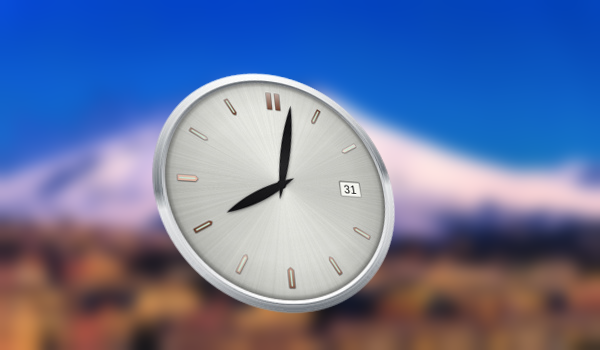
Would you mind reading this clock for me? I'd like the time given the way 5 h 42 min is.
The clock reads 8 h 02 min
